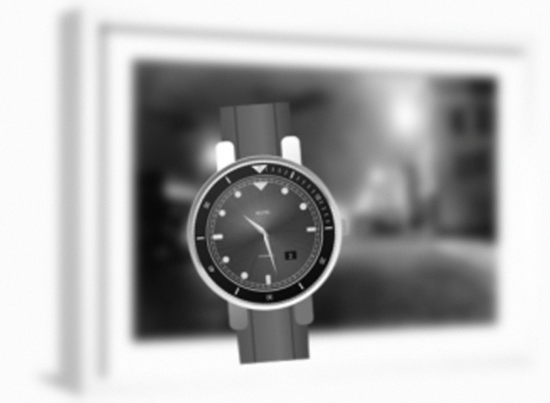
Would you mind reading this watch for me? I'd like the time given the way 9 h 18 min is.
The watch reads 10 h 28 min
